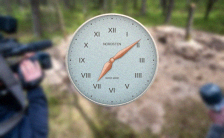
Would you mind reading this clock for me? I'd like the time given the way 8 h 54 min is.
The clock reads 7 h 09 min
